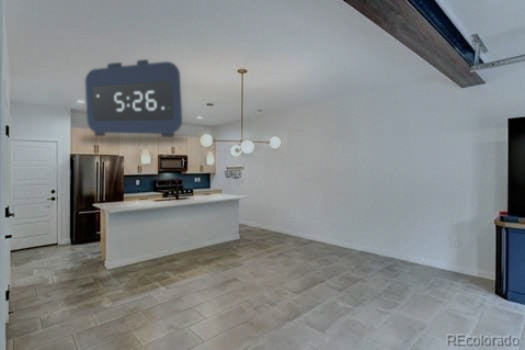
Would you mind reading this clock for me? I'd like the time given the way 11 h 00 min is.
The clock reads 5 h 26 min
